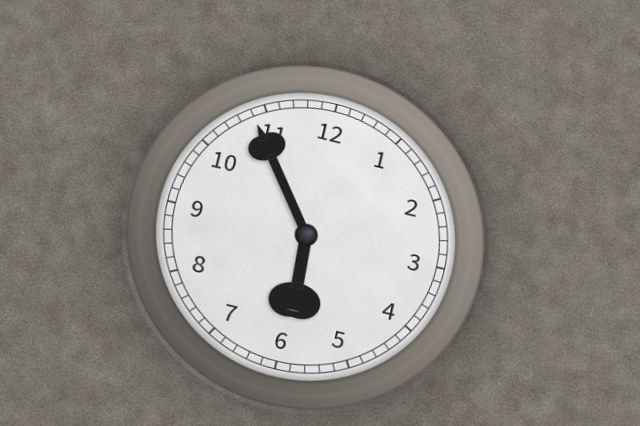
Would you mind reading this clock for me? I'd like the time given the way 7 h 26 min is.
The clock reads 5 h 54 min
